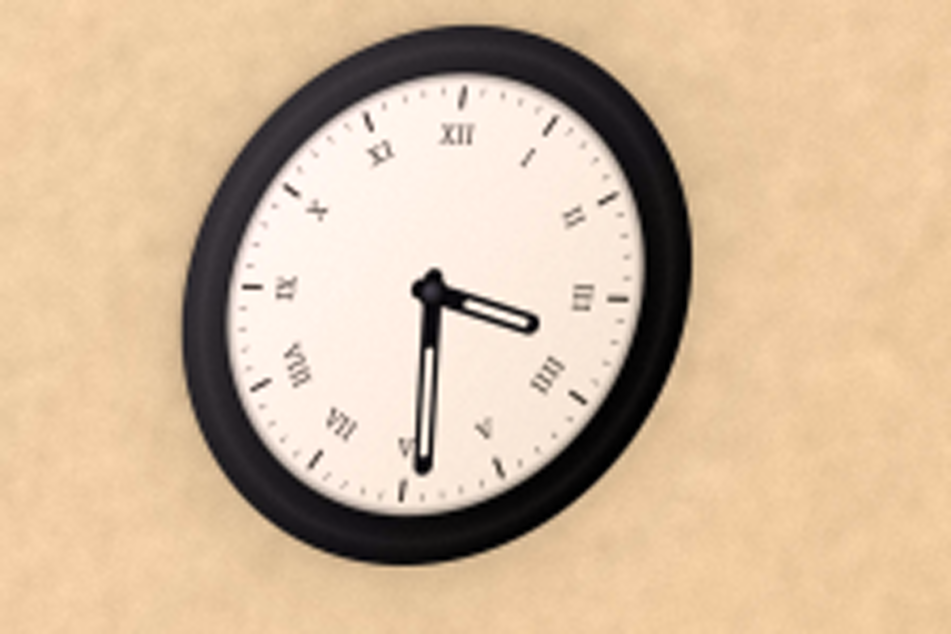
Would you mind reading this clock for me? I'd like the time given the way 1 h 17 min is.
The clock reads 3 h 29 min
